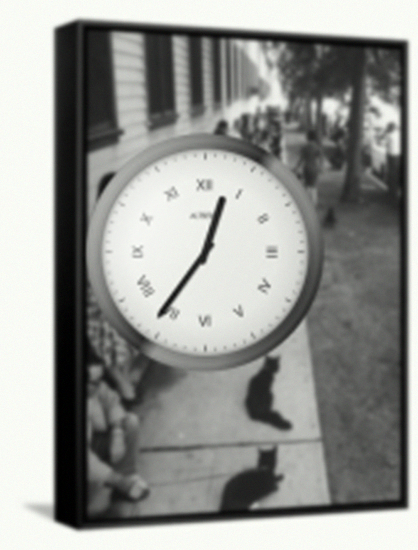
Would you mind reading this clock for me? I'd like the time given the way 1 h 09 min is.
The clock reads 12 h 36 min
